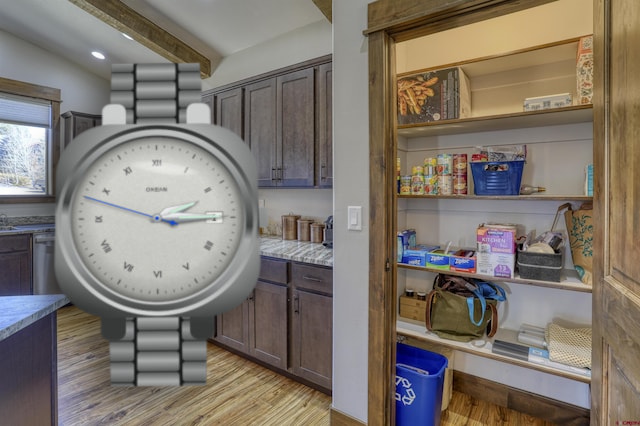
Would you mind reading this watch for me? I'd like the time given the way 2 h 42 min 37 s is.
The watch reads 2 h 14 min 48 s
